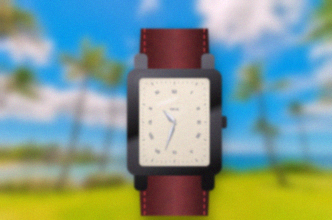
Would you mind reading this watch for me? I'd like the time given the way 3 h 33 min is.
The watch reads 10 h 33 min
